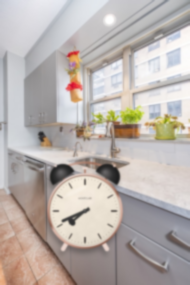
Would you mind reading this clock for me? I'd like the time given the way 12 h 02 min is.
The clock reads 7 h 41 min
